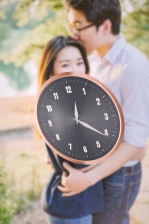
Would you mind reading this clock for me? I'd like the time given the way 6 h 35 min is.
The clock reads 12 h 21 min
